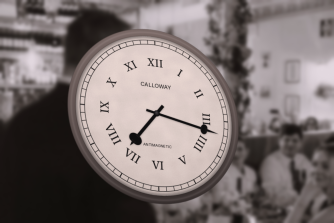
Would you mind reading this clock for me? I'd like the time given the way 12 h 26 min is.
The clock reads 7 h 17 min
